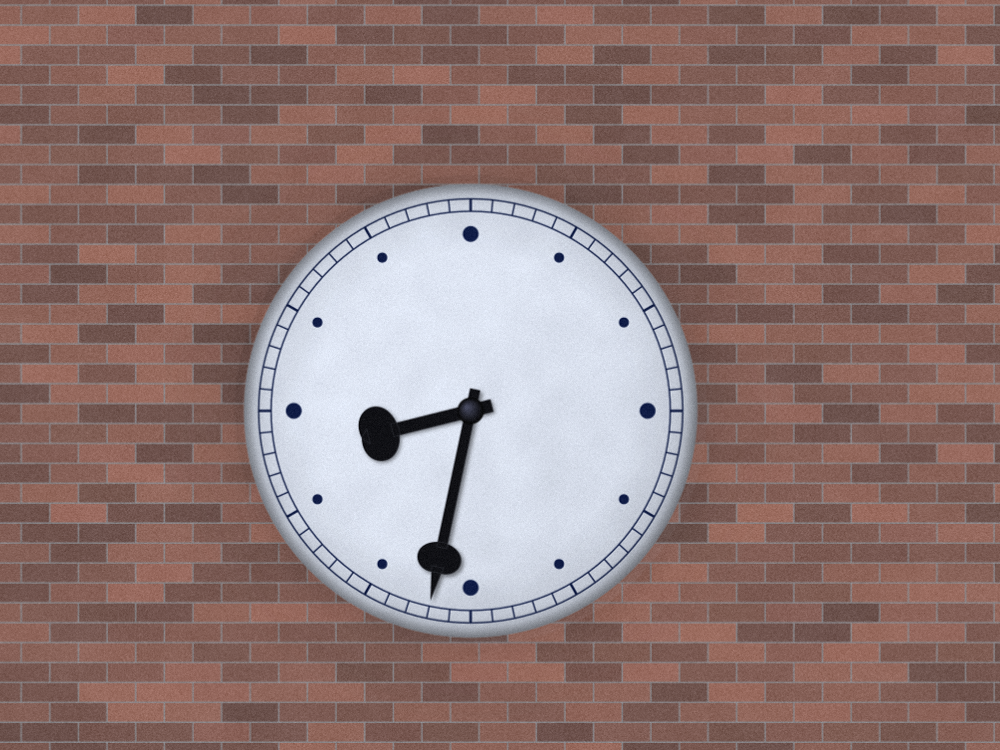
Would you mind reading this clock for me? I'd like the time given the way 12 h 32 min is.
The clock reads 8 h 32 min
